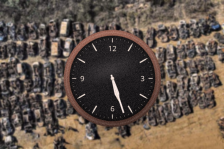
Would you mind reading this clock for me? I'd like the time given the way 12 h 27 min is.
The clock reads 5 h 27 min
